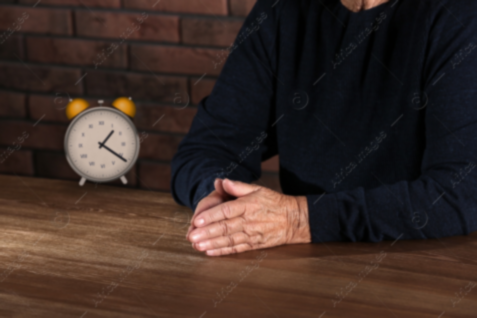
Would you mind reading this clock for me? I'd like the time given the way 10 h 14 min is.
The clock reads 1 h 21 min
